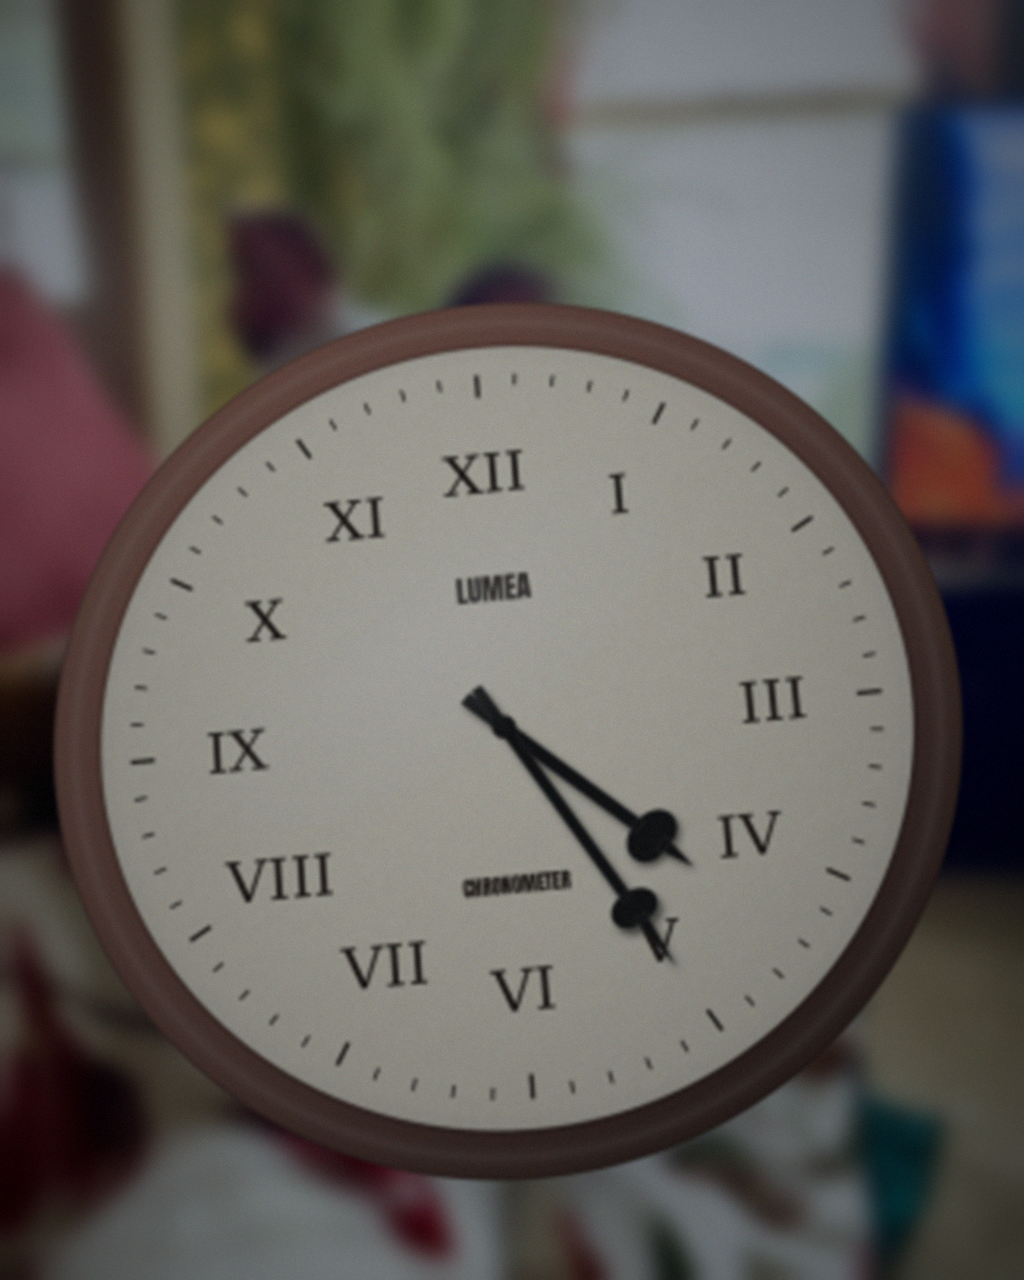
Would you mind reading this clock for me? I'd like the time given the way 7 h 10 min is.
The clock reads 4 h 25 min
